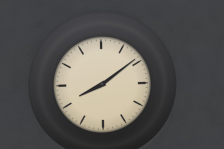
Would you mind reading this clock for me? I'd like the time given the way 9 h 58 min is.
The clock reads 8 h 09 min
